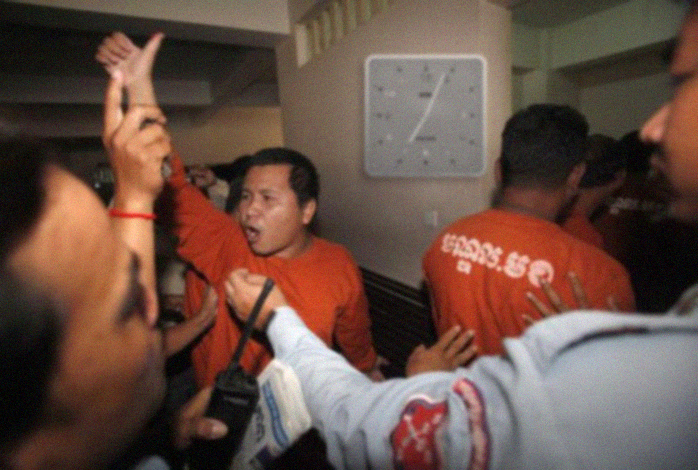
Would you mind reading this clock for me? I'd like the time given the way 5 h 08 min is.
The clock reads 7 h 04 min
